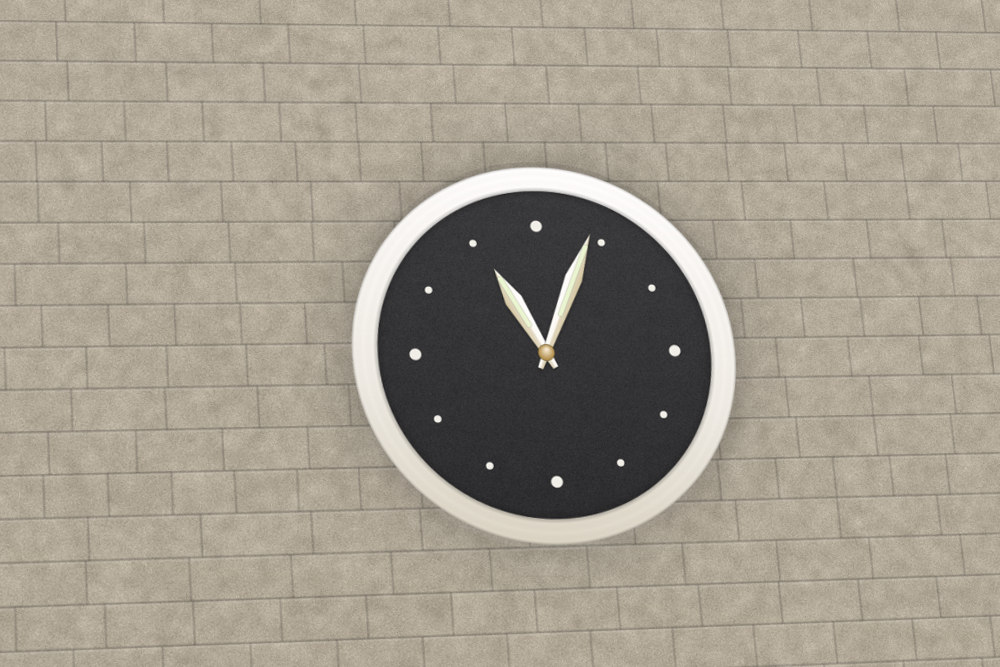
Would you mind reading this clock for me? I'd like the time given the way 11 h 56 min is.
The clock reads 11 h 04 min
